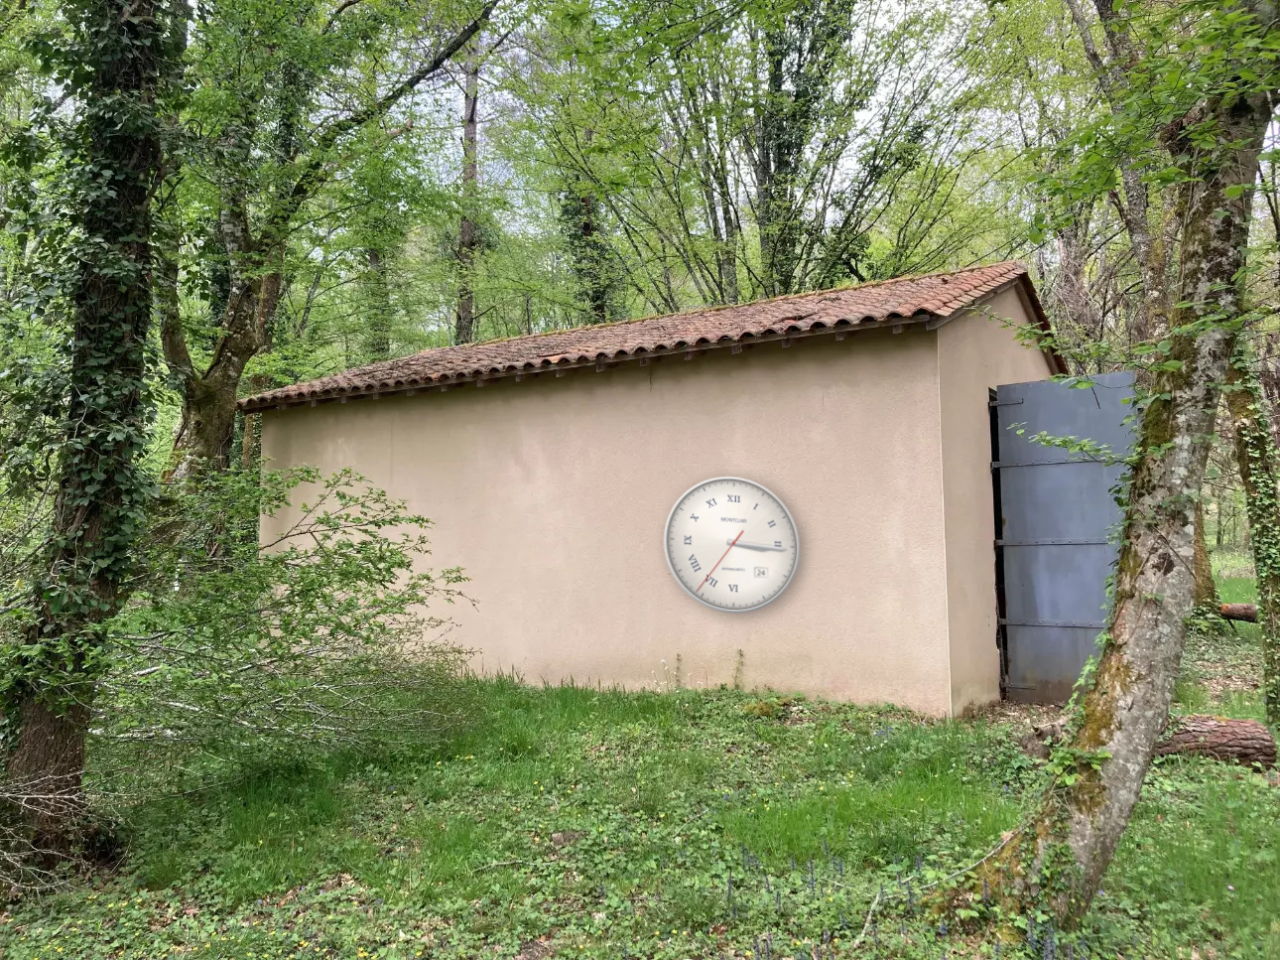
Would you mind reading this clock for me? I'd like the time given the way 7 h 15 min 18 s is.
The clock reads 3 h 15 min 36 s
